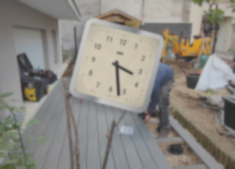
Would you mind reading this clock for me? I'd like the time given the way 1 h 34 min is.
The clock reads 3 h 27 min
